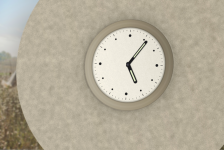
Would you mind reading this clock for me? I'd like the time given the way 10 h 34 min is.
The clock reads 5 h 06 min
